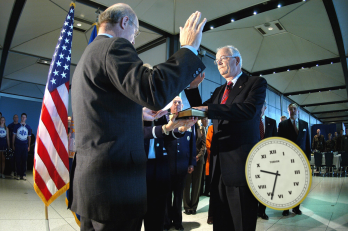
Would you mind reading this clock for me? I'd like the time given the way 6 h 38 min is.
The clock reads 9 h 34 min
